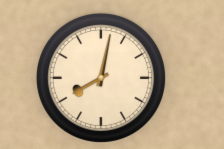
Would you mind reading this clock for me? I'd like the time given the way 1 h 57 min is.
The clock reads 8 h 02 min
